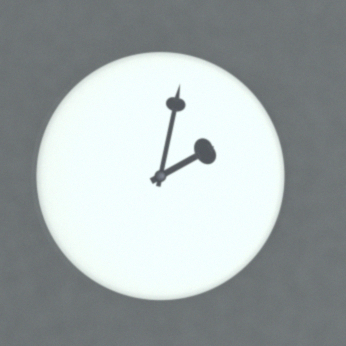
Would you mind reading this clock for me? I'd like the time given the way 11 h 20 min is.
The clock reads 2 h 02 min
